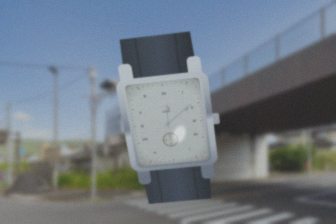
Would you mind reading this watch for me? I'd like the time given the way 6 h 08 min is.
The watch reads 12 h 09 min
